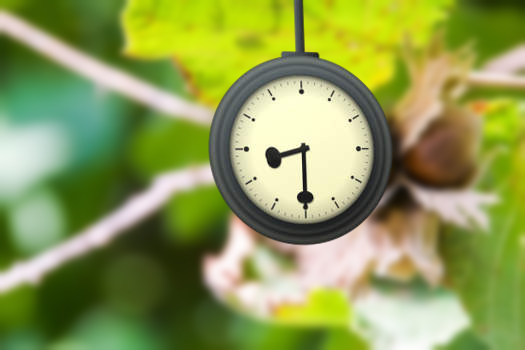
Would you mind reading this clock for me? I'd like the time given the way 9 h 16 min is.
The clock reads 8 h 30 min
